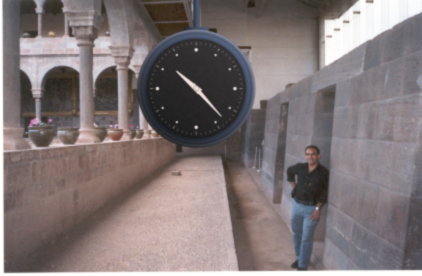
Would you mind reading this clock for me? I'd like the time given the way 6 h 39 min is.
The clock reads 10 h 23 min
